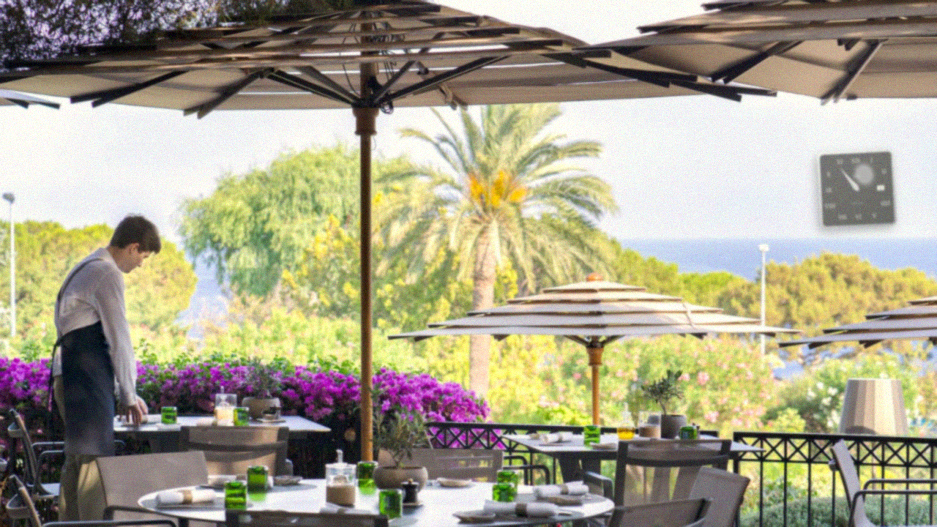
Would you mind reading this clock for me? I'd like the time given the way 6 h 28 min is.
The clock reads 10 h 54 min
